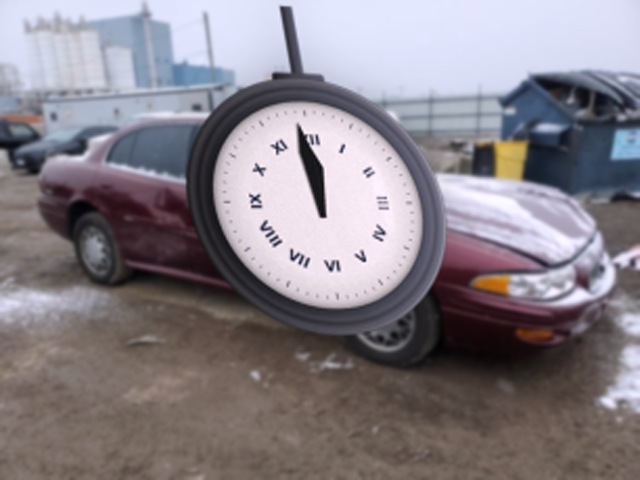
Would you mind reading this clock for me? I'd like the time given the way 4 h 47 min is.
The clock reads 11 h 59 min
